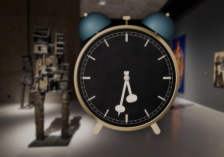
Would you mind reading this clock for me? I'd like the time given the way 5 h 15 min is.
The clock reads 5 h 32 min
